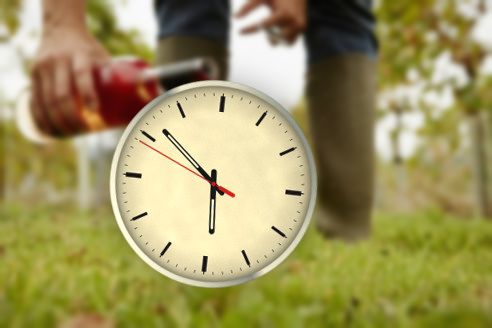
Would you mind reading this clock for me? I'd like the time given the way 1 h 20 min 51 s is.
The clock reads 5 h 51 min 49 s
